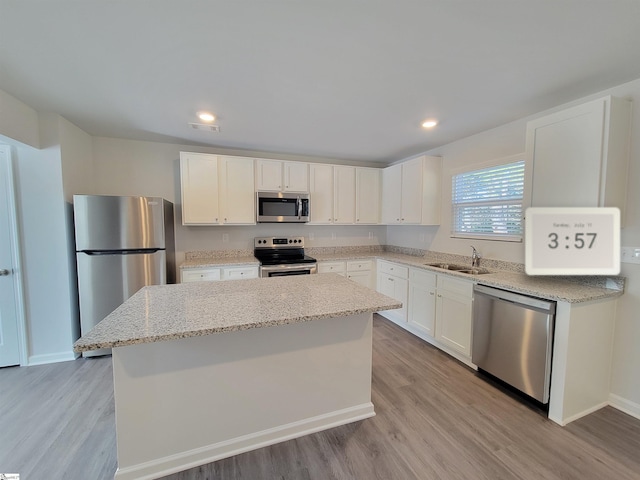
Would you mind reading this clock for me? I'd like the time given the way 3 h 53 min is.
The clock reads 3 h 57 min
